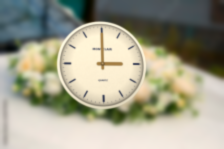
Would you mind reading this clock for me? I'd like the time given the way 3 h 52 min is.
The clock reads 3 h 00 min
